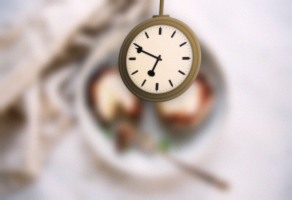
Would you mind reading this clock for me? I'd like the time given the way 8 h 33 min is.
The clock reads 6 h 49 min
